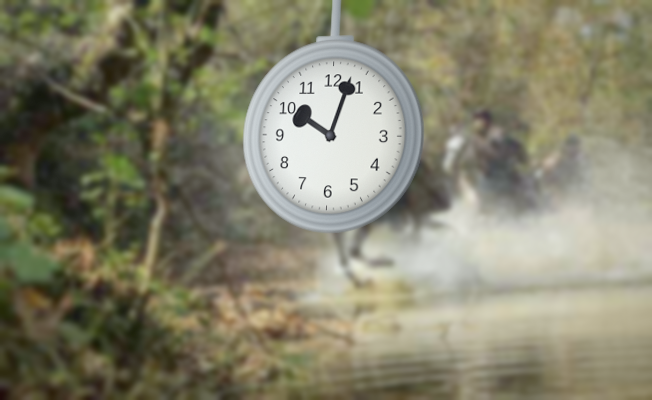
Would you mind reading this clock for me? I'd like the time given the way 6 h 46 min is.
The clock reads 10 h 03 min
